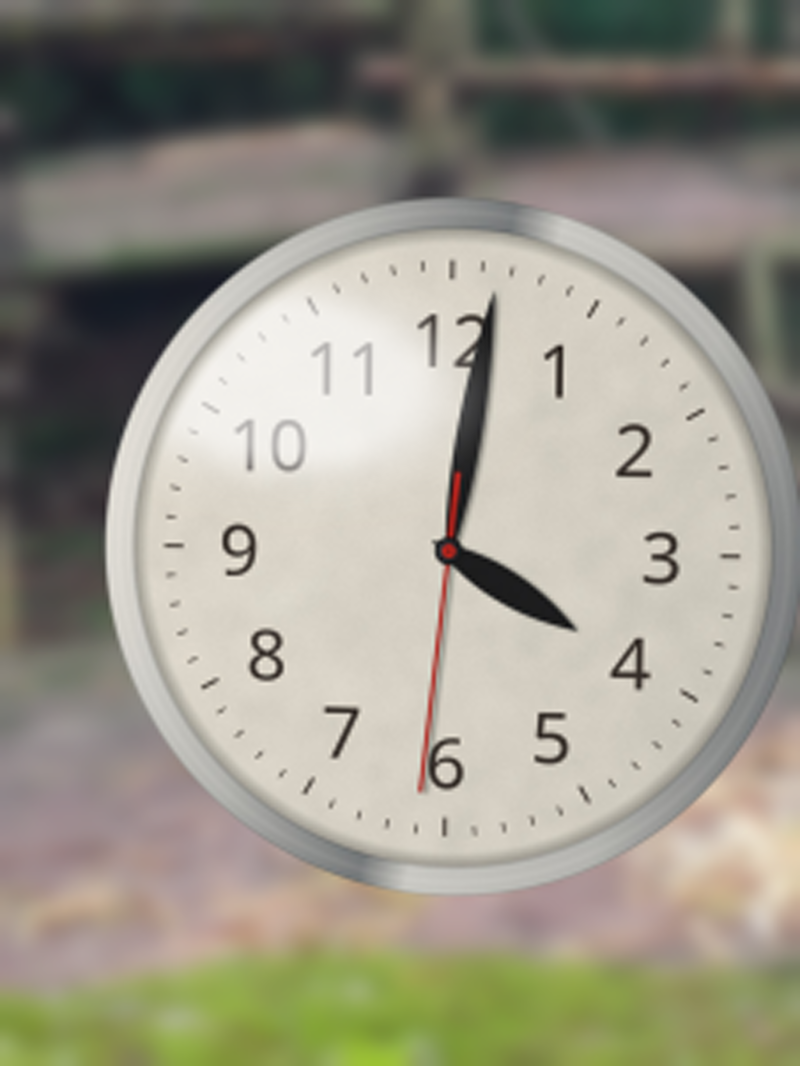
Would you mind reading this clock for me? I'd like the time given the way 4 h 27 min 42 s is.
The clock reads 4 h 01 min 31 s
